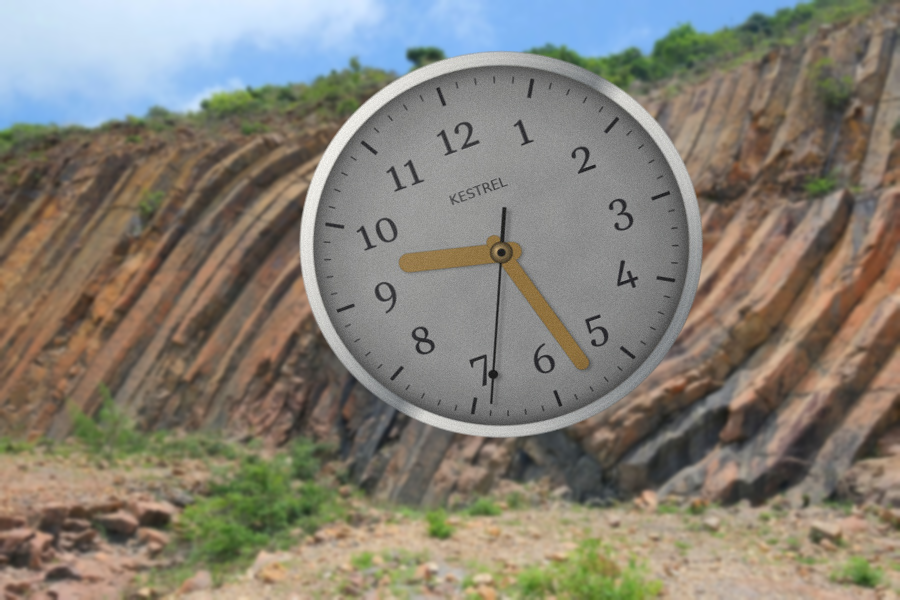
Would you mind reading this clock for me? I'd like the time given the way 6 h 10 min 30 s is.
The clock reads 9 h 27 min 34 s
